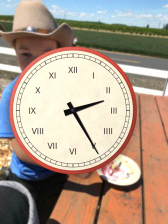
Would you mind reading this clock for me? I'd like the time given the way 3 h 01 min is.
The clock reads 2 h 25 min
